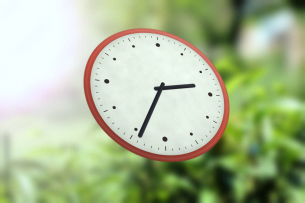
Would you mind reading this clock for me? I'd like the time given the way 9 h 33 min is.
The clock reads 2 h 34 min
